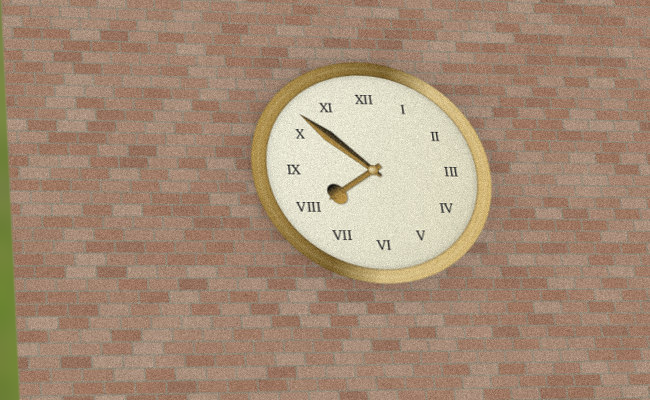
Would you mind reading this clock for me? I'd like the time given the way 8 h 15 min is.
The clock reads 7 h 52 min
